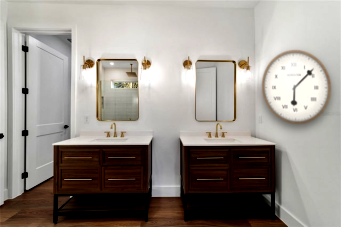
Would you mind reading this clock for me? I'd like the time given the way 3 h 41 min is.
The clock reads 6 h 08 min
